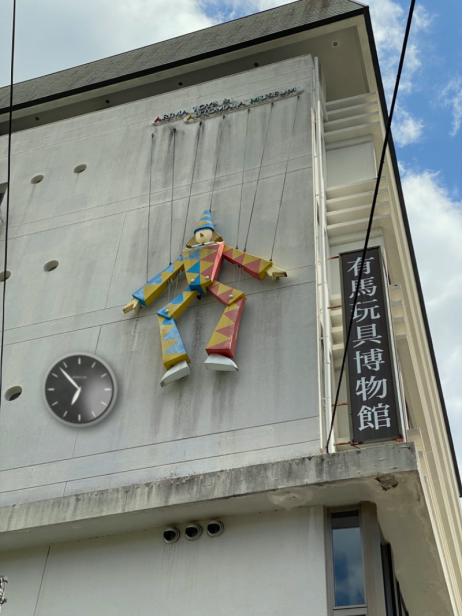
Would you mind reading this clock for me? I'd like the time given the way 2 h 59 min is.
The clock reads 6 h 53 min
